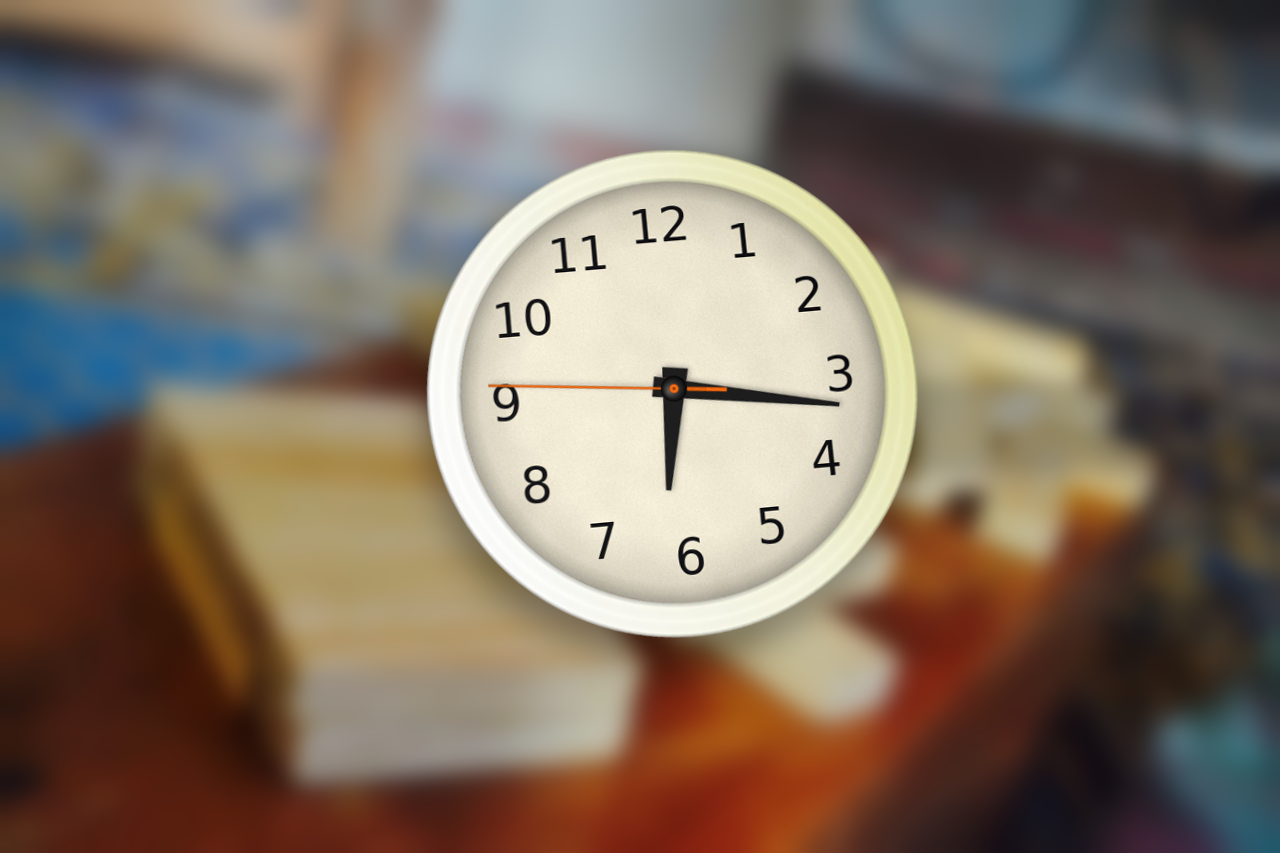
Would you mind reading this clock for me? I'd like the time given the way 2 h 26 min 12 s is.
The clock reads 6 h 16 min 46 s
